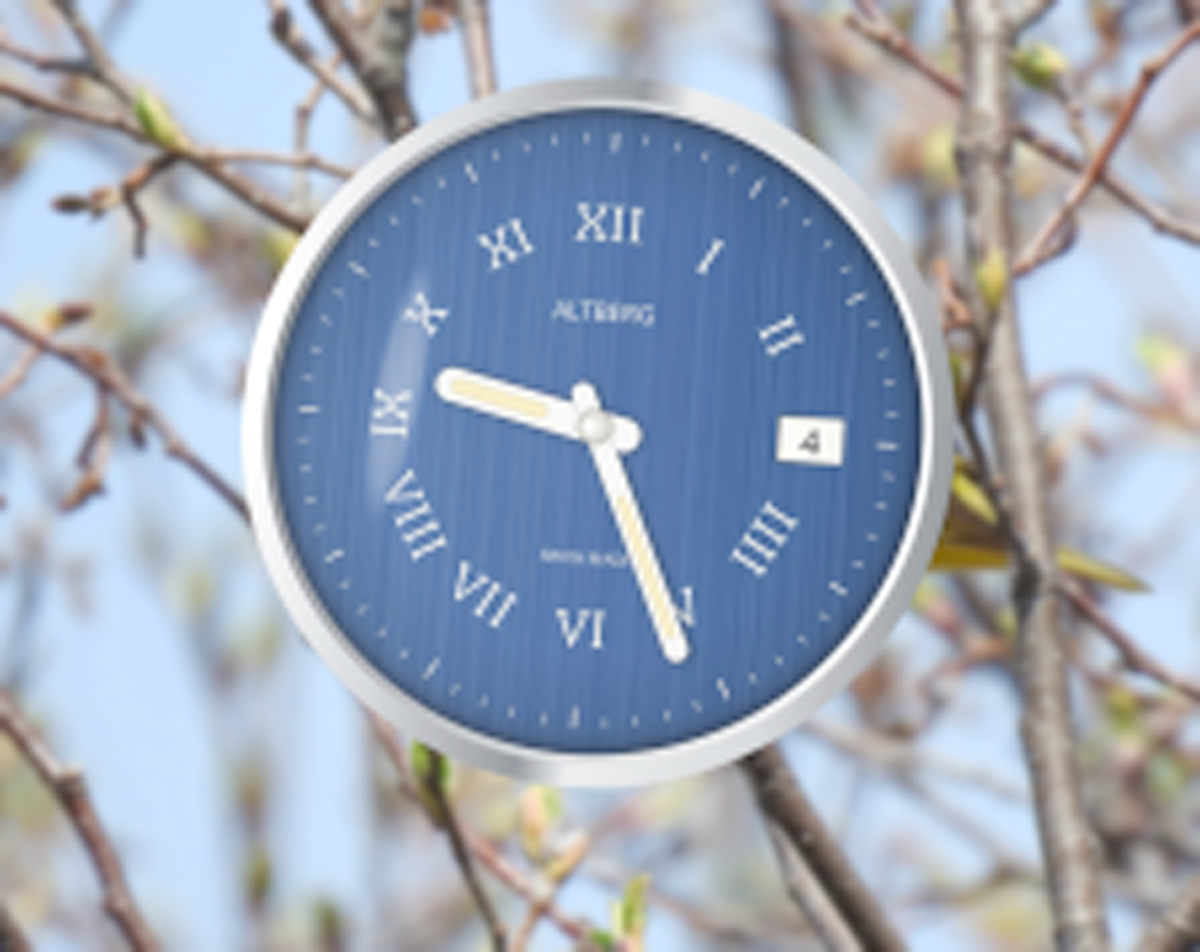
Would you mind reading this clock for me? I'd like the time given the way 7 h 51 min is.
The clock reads 9 h 26 min
